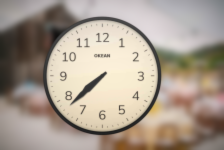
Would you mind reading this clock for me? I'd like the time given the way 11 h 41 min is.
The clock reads 7 h 38 min
